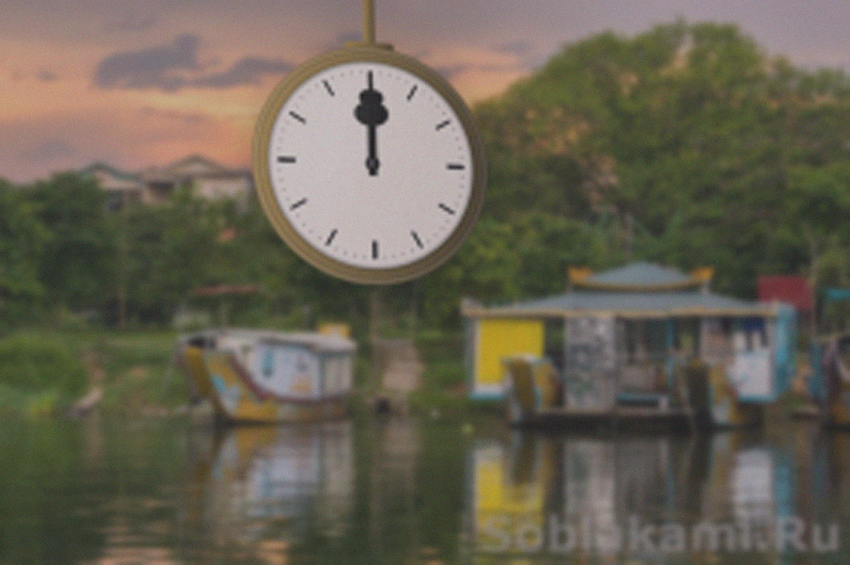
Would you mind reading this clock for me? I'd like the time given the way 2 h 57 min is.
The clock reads 12 h 00 min
